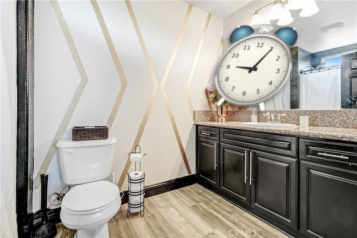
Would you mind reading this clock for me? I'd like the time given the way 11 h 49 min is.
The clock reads 9 h 05 min
